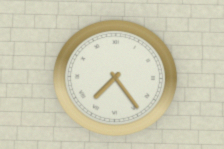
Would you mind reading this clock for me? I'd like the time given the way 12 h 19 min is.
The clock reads 7 h 24 min
